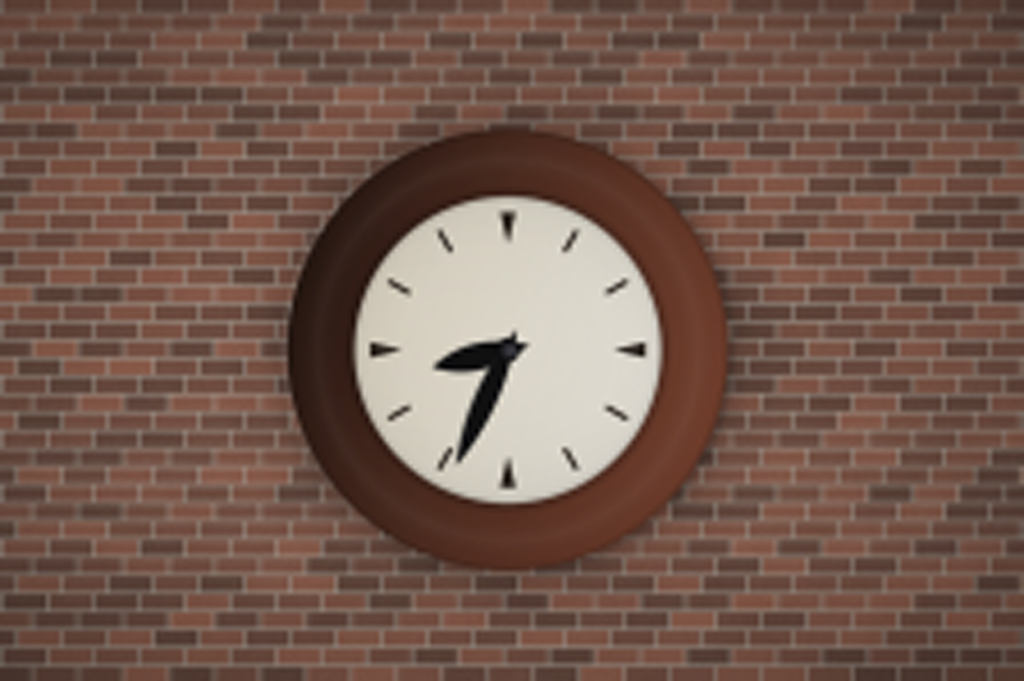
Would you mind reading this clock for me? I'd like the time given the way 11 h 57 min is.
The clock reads 8 h 34 min
